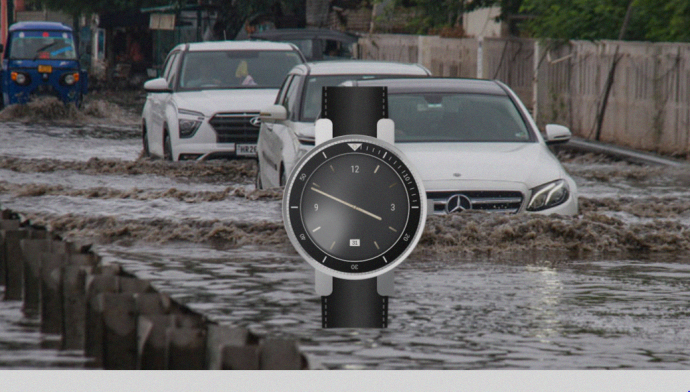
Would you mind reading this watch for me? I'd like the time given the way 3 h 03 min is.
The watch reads 3 h 49 min
